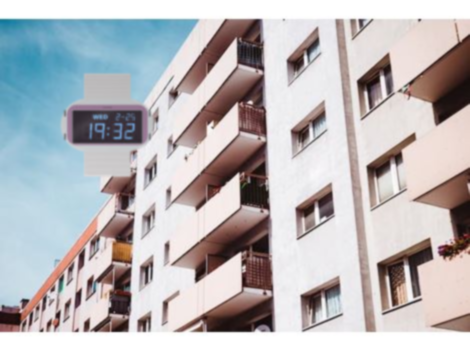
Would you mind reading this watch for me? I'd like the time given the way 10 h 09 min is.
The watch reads 19 h 32 min
